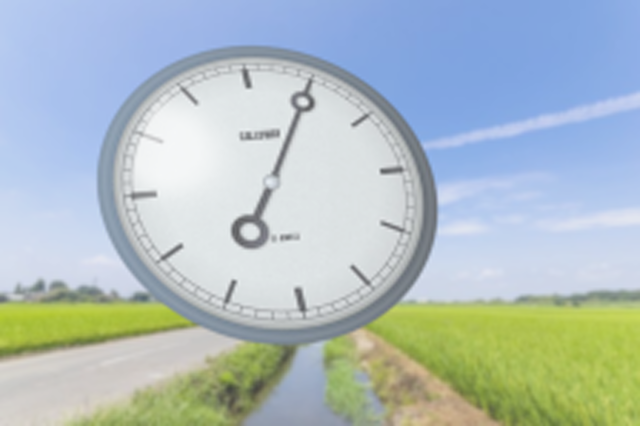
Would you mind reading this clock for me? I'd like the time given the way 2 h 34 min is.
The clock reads 7 h 05 min
